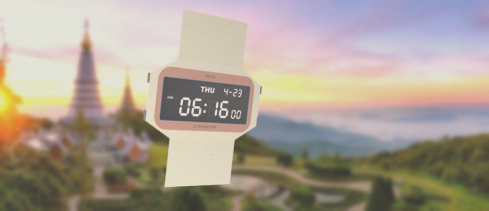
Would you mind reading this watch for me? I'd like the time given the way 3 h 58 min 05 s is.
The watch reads 6 h 16 min 00 s
